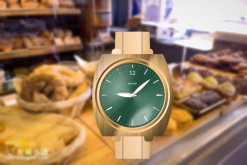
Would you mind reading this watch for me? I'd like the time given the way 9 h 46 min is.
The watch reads 9 h 08 min
